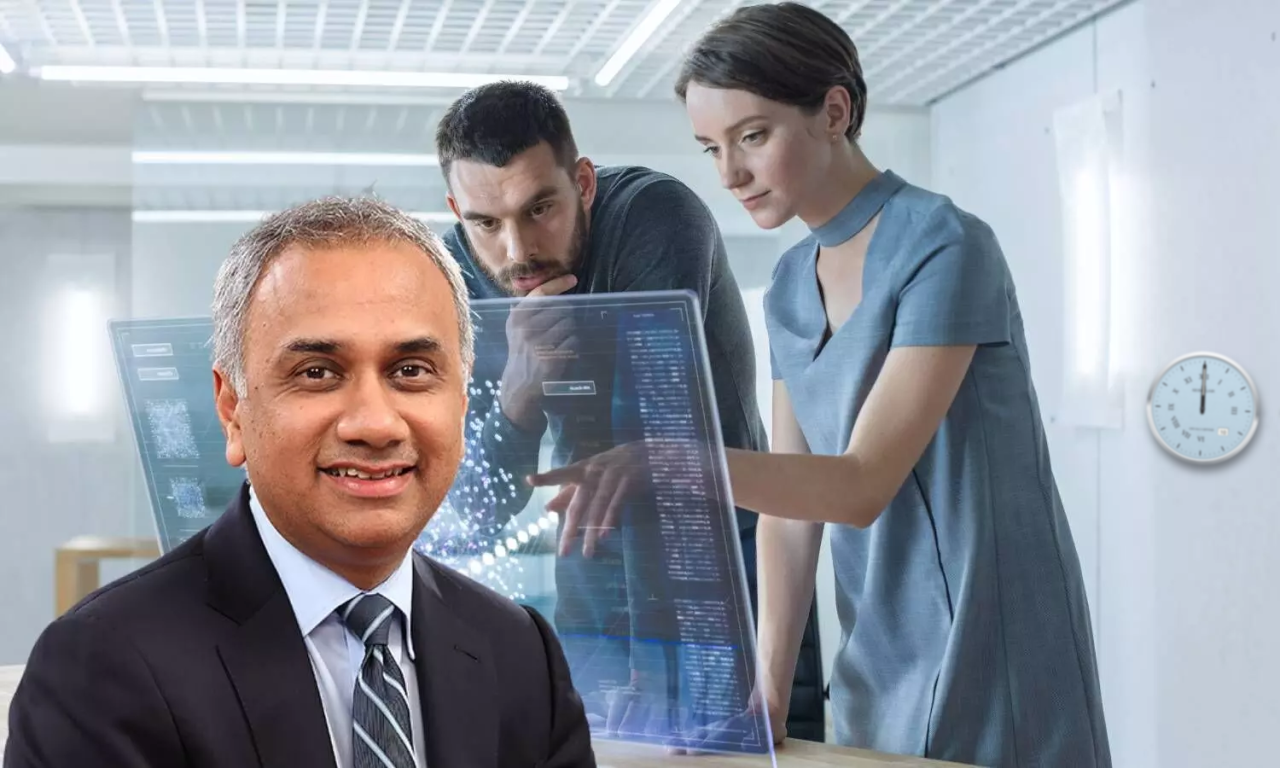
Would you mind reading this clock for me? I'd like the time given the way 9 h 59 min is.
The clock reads 12 h 00 min
